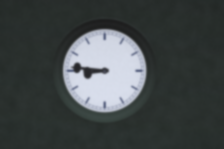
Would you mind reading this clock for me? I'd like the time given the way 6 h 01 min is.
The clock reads 8 h 46 min
